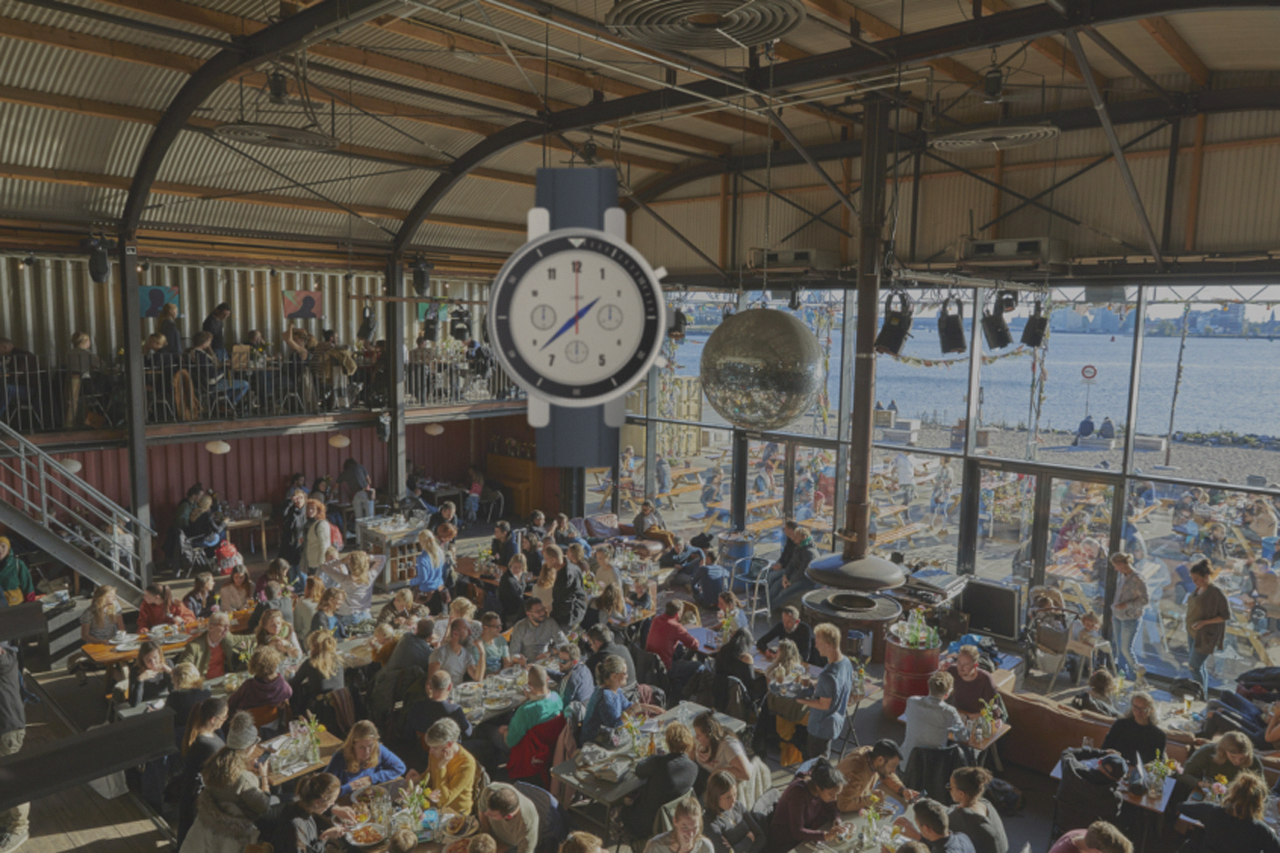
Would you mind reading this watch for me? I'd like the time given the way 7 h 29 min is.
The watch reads 1 h 38 min
